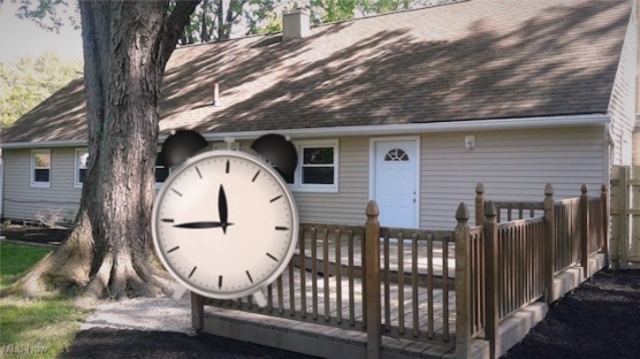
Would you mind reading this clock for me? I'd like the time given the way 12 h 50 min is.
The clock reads 11 h 44 min
